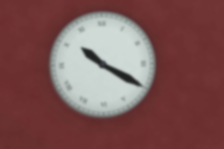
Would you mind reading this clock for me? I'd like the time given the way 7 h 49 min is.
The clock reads 10 h 20 min
